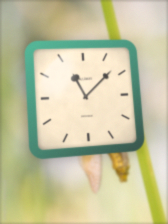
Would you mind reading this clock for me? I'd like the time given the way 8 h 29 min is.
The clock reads 11 h 08 min
